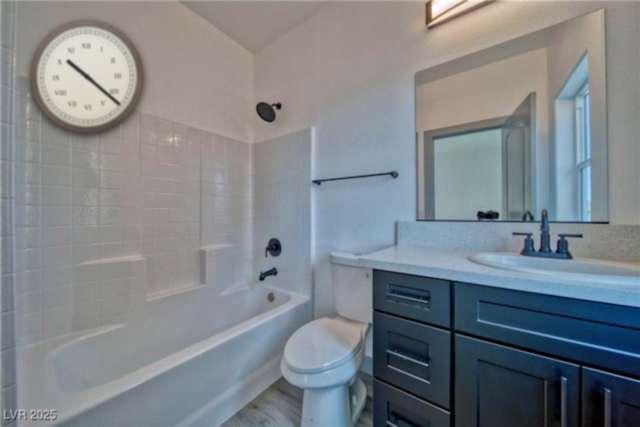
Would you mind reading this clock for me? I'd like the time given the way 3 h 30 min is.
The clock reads 10 h 22 min
